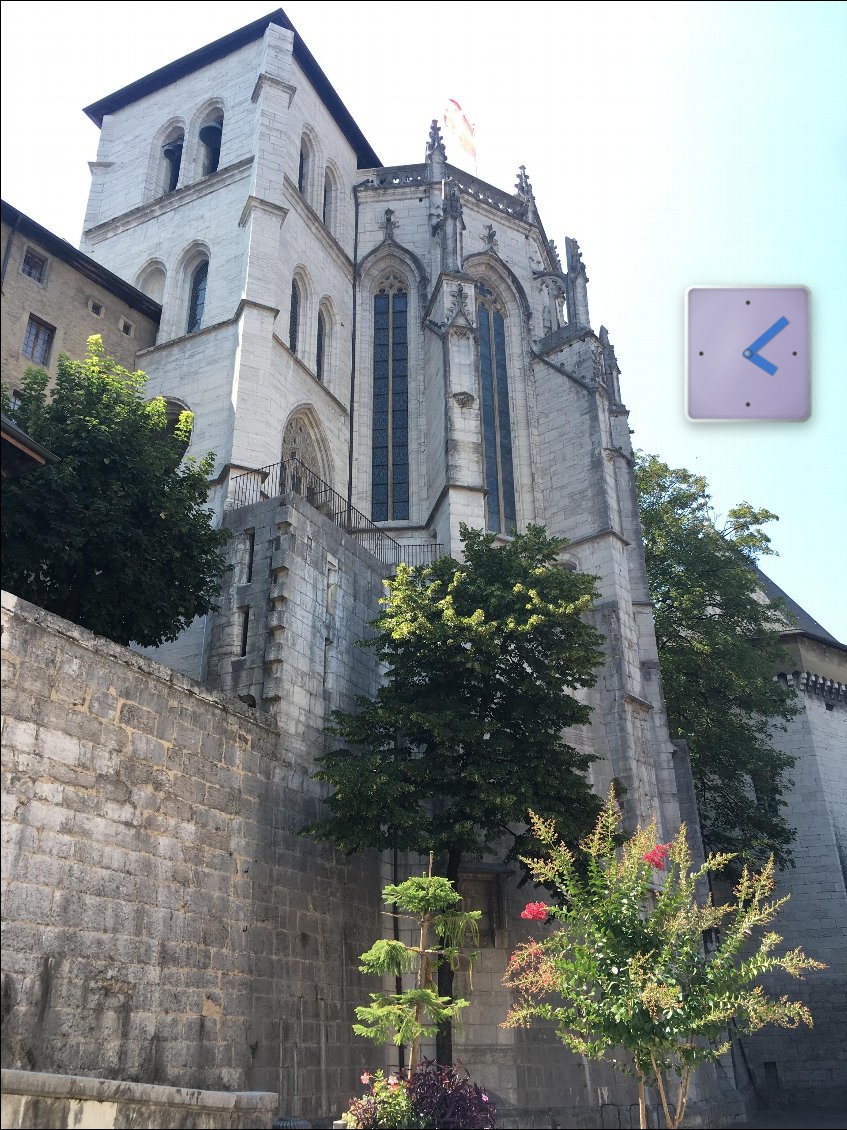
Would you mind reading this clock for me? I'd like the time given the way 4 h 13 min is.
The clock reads 4 h 08 min
